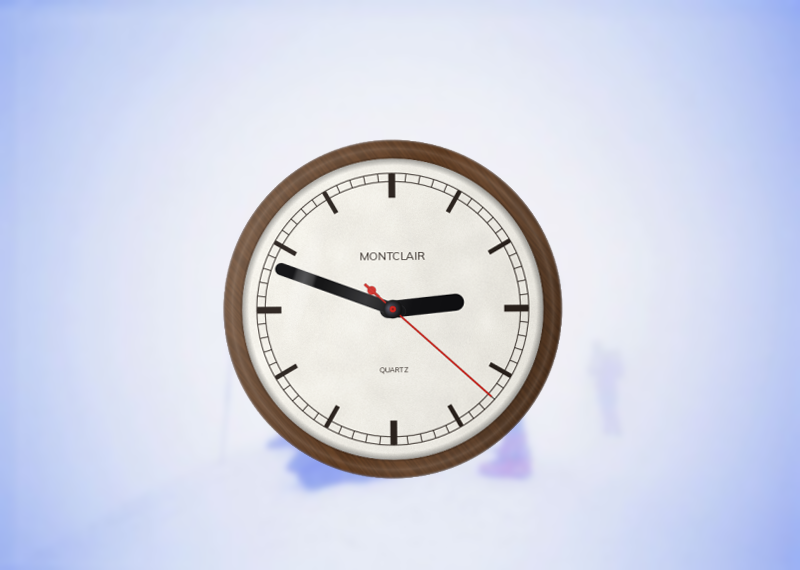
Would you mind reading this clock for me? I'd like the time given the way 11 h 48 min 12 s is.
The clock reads 2 h 48 min 22 s
